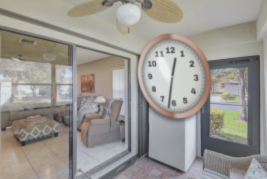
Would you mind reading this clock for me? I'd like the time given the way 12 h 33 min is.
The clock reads 12 h 32 min
